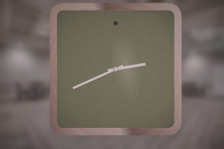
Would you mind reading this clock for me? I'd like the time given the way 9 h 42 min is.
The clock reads 2 h 41 min
